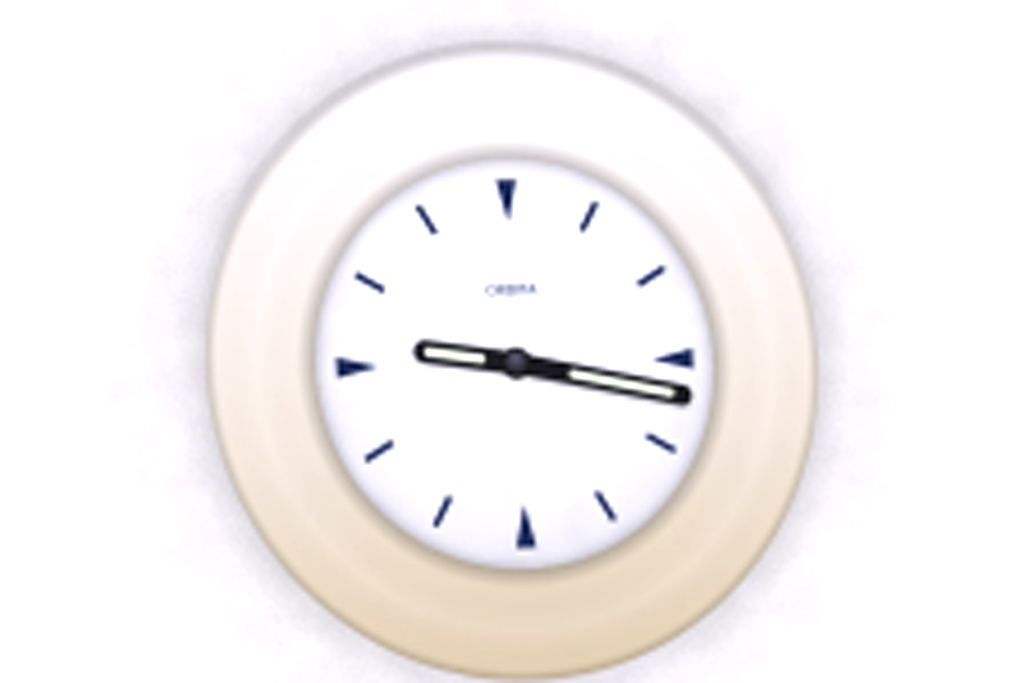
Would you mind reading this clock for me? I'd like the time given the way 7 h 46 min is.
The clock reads 9 h 17 min
